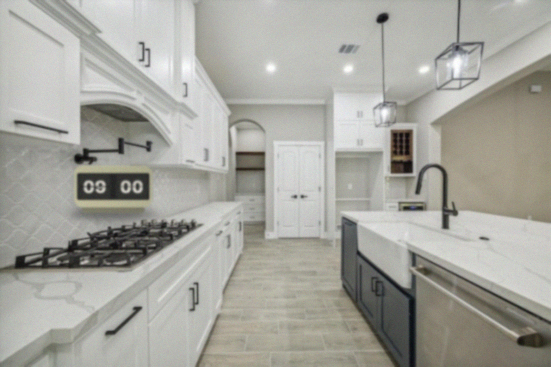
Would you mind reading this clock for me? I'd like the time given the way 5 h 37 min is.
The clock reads 9 h 00 min
